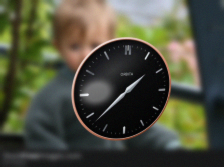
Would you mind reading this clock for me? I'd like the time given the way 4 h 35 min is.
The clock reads 1 h 38 min
